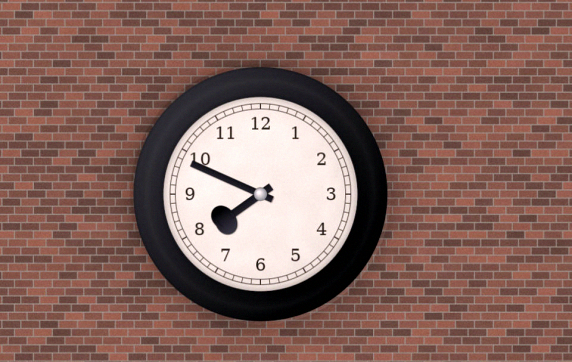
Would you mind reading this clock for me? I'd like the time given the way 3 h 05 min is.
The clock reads 7 h 49 min
